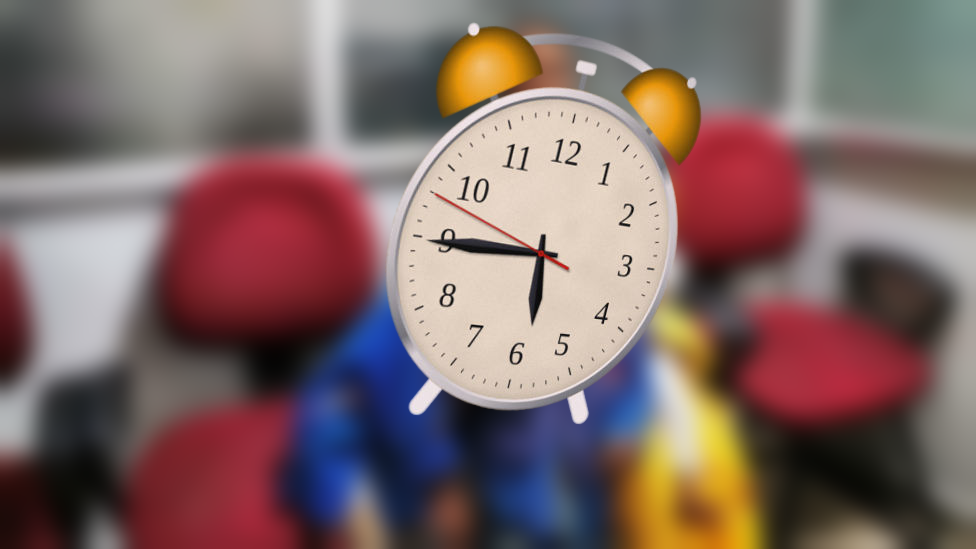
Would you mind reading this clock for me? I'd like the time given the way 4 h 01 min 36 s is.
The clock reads 5 h 44 min 48 s
